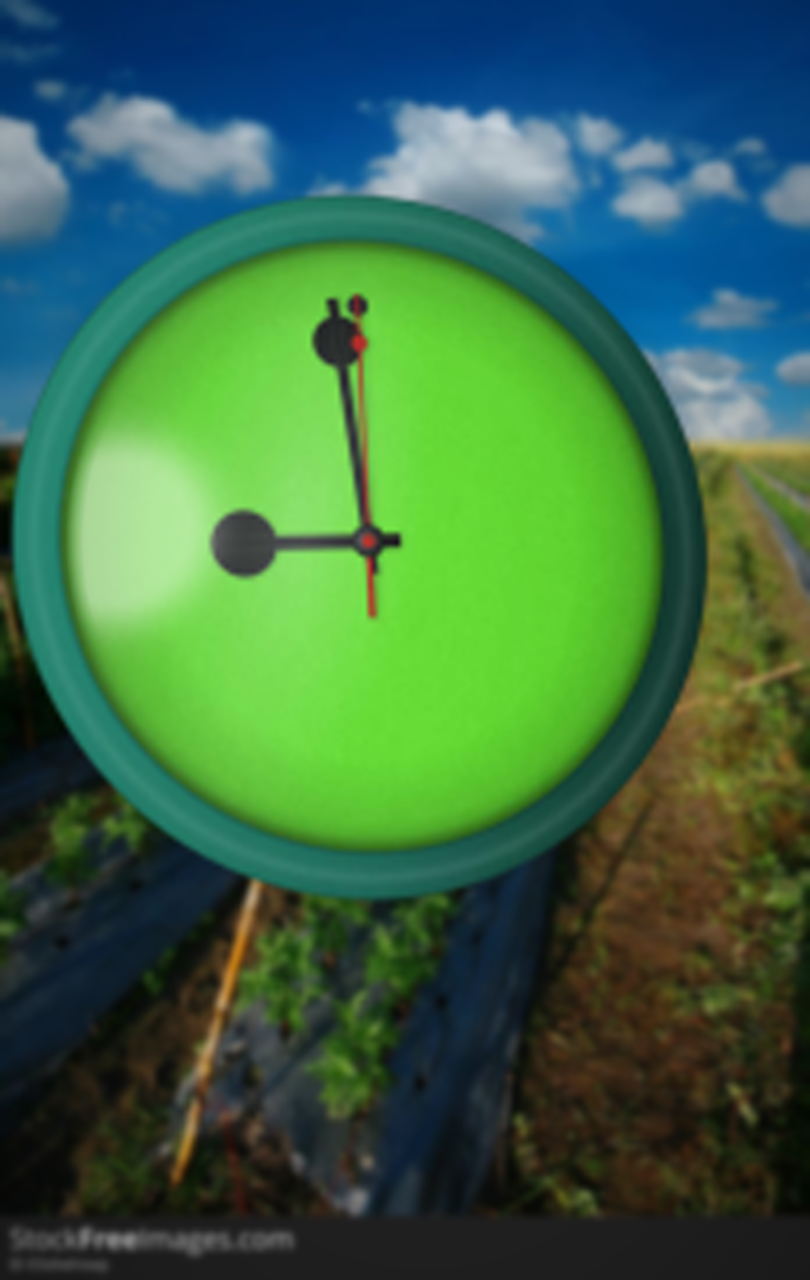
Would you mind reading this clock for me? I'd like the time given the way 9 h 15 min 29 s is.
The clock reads 8 h 59 min 00 s
